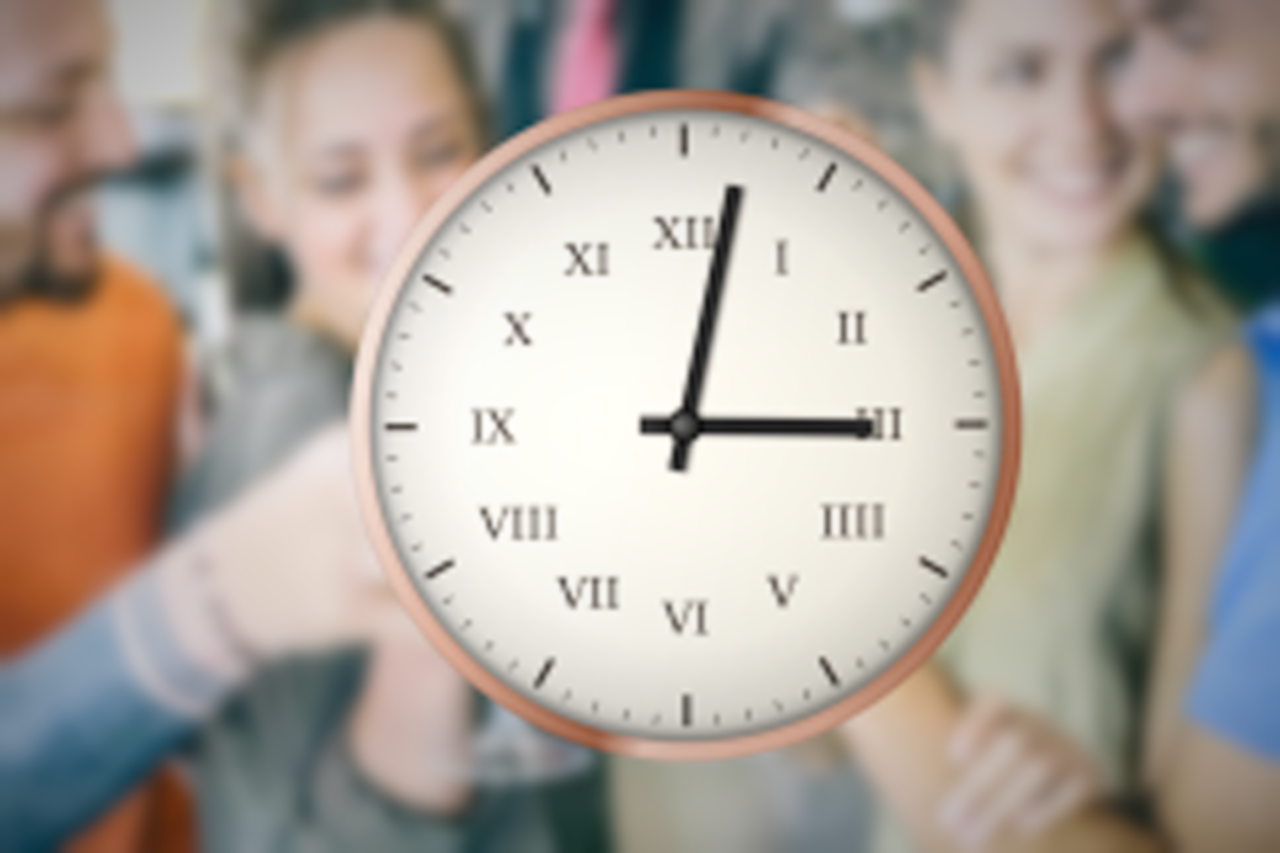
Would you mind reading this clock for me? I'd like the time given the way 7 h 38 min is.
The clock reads 3 h 02 min
